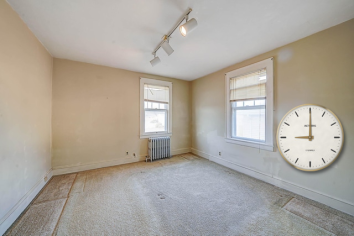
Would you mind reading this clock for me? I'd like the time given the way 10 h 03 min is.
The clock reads 9 h 00 min
